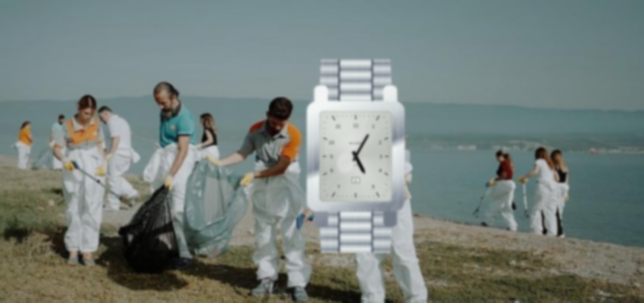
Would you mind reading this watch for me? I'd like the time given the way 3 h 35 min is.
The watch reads 5 h 05 min
